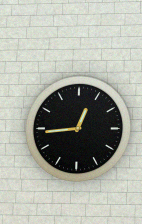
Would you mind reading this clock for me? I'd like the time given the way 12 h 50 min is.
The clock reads 12 h 44 min
